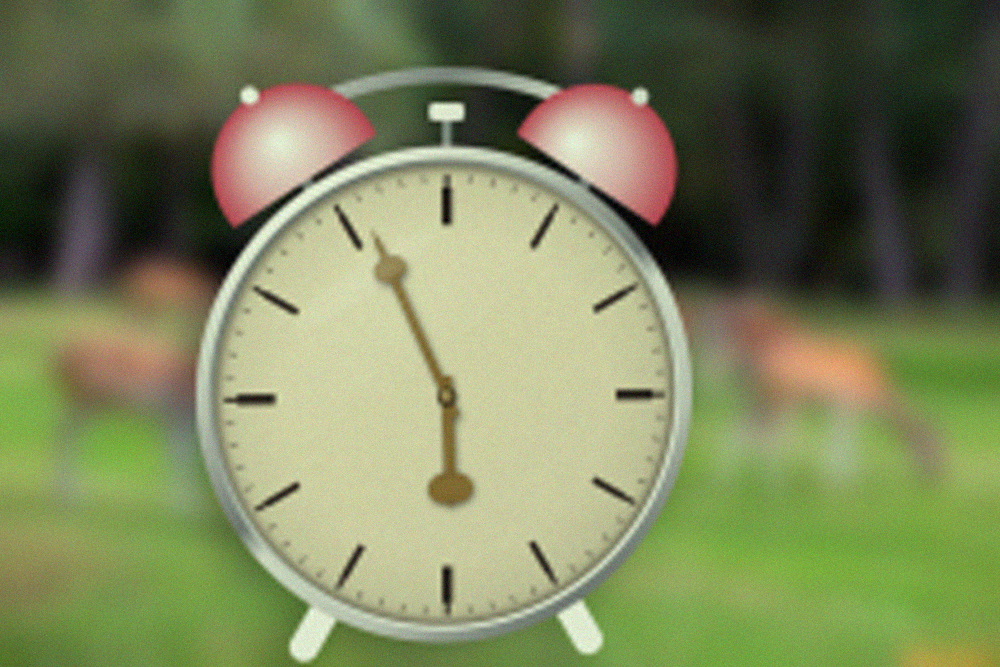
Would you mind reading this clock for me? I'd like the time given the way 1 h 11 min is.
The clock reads 5 h 56 min
